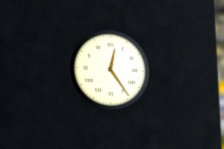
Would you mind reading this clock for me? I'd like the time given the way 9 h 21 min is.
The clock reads 12 h 24 min
